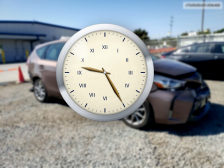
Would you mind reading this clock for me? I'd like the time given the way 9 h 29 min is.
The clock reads 9 h 25 min
